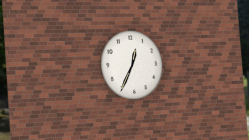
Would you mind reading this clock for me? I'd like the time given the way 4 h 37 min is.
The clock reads 12 h 35 min
